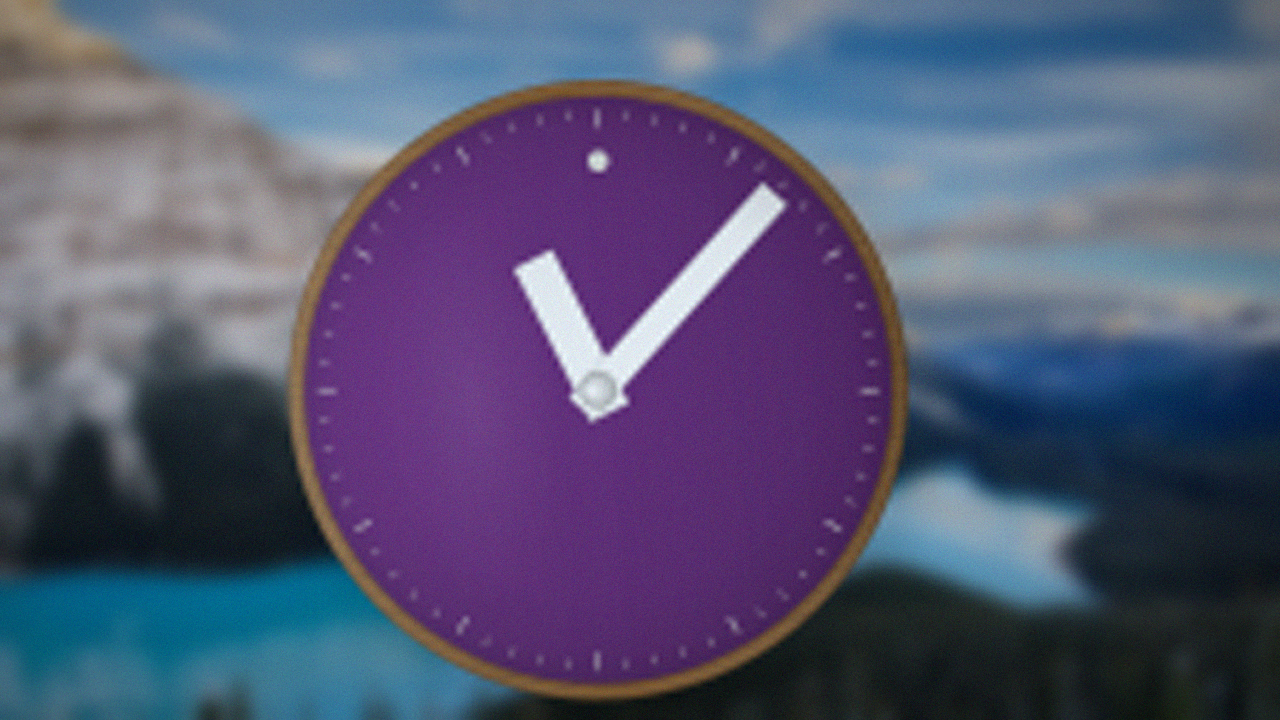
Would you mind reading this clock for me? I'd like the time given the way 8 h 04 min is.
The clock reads 11 h 07 min
